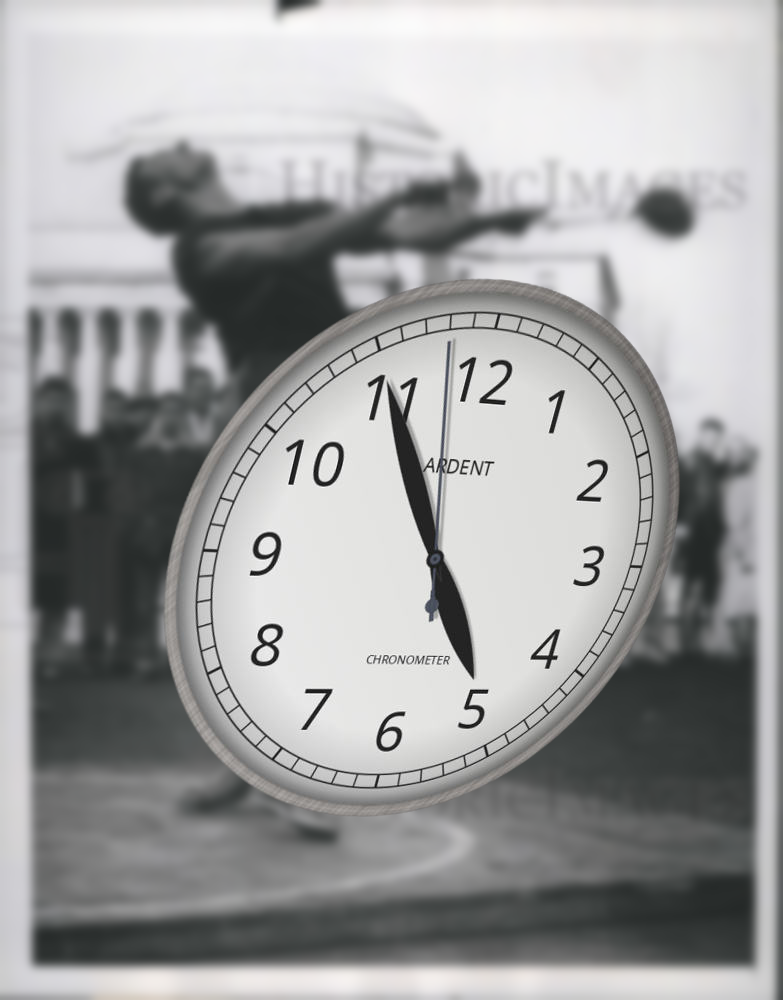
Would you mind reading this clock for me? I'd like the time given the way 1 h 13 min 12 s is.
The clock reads 4 h 54 min 58 s
